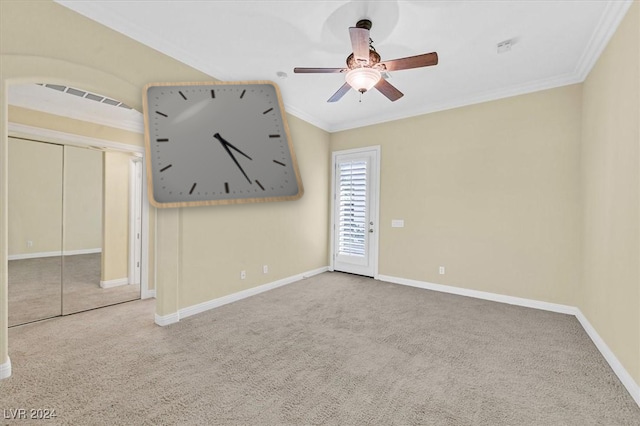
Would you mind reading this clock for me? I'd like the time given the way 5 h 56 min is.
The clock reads 4 h 26 min
